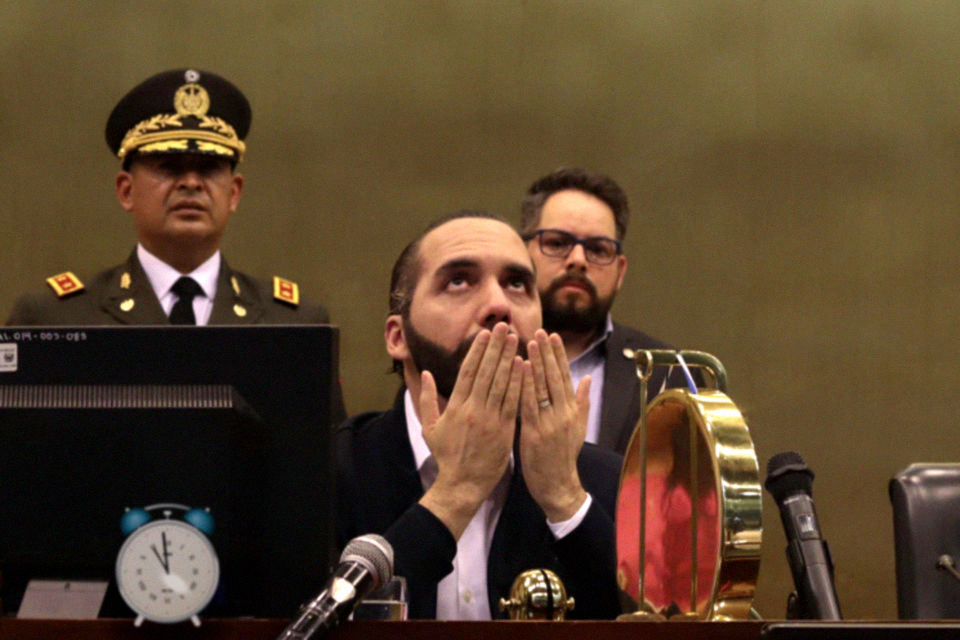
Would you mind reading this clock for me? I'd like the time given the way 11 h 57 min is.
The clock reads 10 h 59 min
